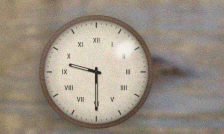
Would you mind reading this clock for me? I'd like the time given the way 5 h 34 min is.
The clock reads 9 h 30 min
